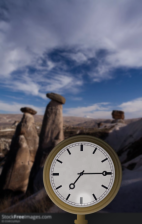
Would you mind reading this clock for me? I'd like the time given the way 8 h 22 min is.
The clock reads 7 h 15 min
